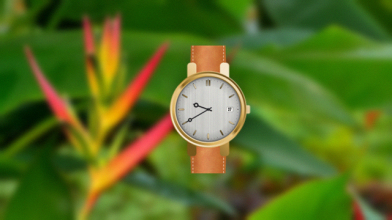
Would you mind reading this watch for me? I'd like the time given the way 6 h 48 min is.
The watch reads 9 h 40 min
